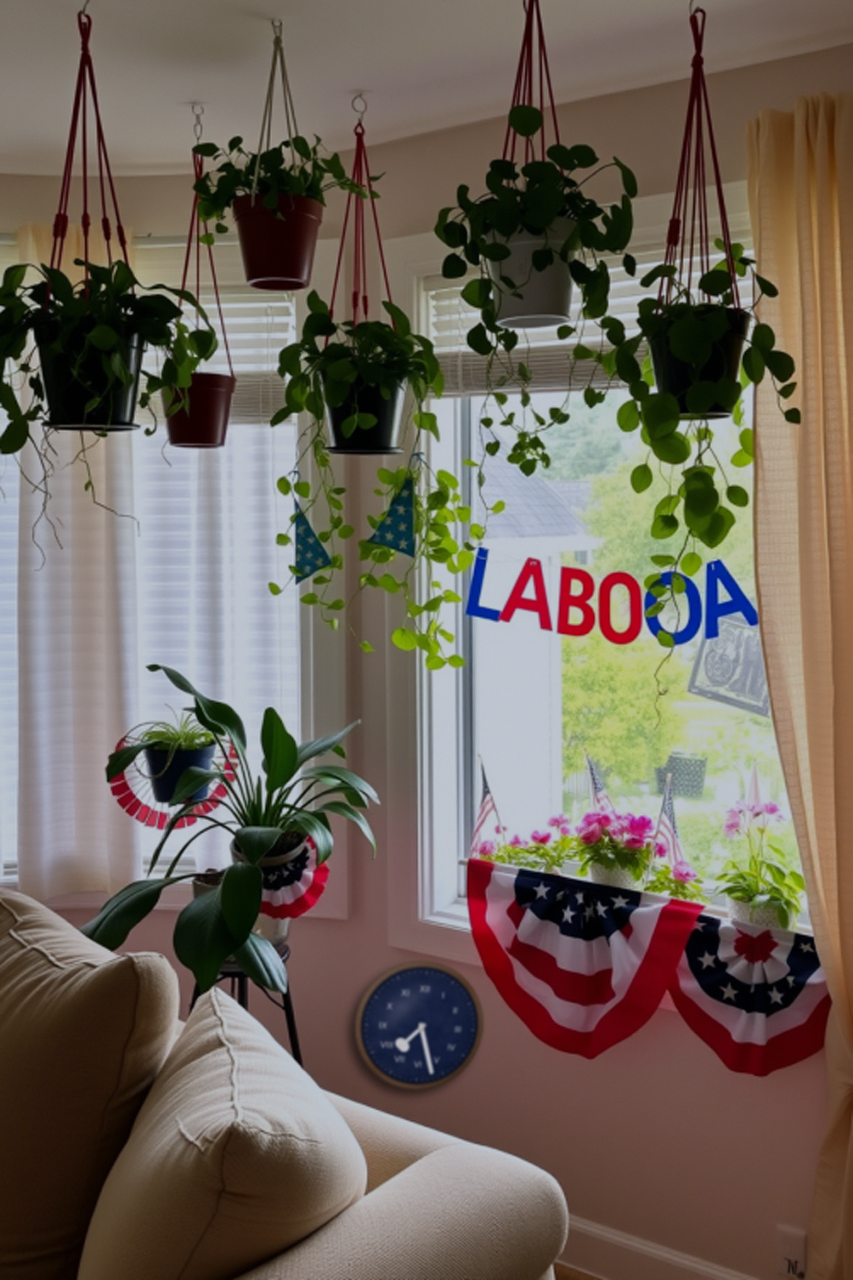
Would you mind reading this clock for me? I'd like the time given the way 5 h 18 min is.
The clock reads 7 h 27 min
